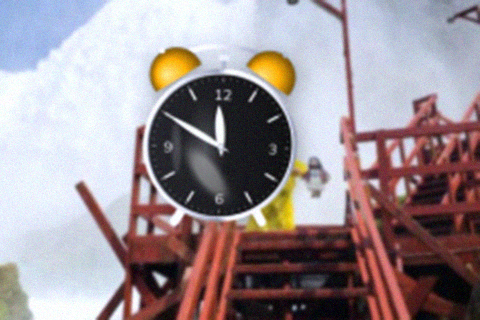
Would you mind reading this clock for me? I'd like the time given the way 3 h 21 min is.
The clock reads 11 h 50 min
